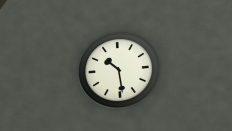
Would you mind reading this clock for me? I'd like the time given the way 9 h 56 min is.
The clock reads 10 h 29 min
